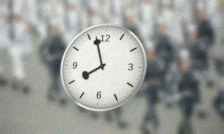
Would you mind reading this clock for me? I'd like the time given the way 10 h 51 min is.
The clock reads 7 h 57 min
